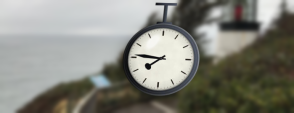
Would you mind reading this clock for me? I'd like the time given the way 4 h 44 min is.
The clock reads 7 h 46 min
